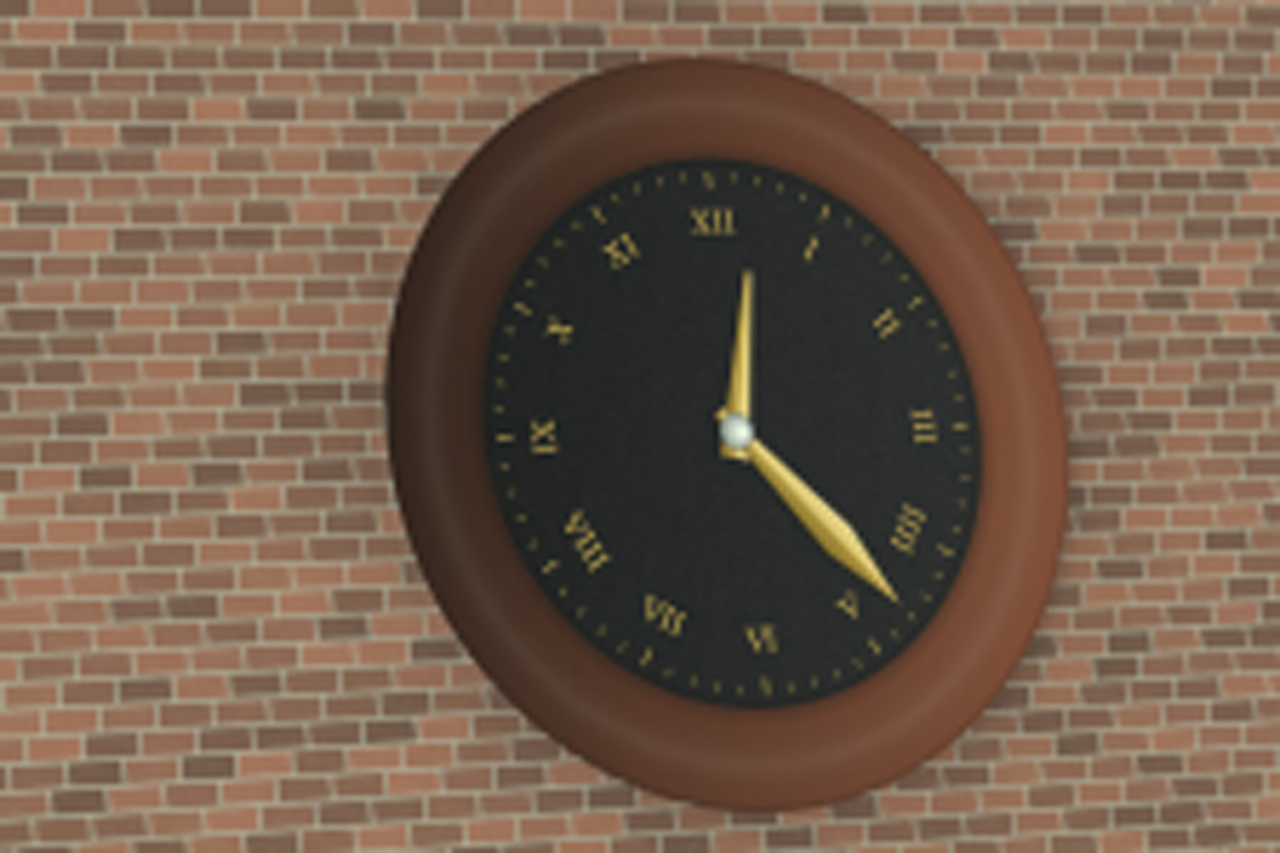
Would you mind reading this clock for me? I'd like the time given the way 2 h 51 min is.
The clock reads 12 h 23 min
